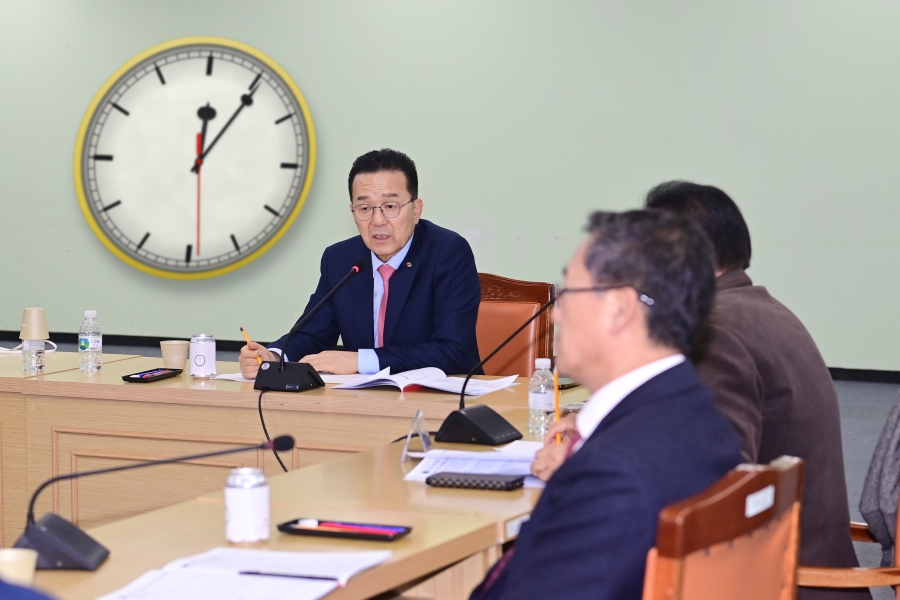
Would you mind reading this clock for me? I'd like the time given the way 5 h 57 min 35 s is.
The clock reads 12 h 05 min 29 s
